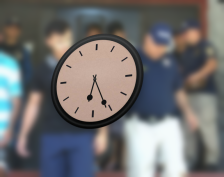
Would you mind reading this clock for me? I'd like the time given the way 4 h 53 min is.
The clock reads 6 h 26 min
